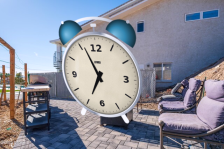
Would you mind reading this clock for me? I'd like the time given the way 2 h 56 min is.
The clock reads 6 h 56 min
